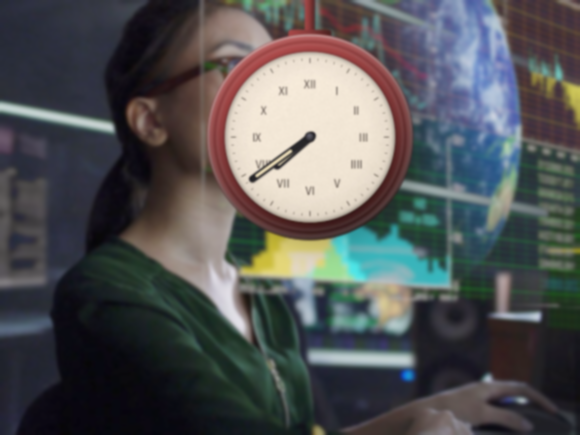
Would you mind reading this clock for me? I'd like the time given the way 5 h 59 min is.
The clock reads 7 h 39 min
